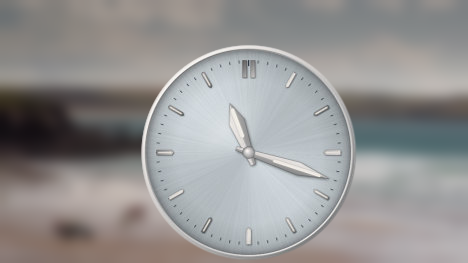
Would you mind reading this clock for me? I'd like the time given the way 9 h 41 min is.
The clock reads 11 h 18 min
